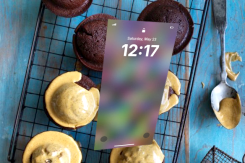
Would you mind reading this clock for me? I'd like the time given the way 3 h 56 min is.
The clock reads 12 h 17 min
